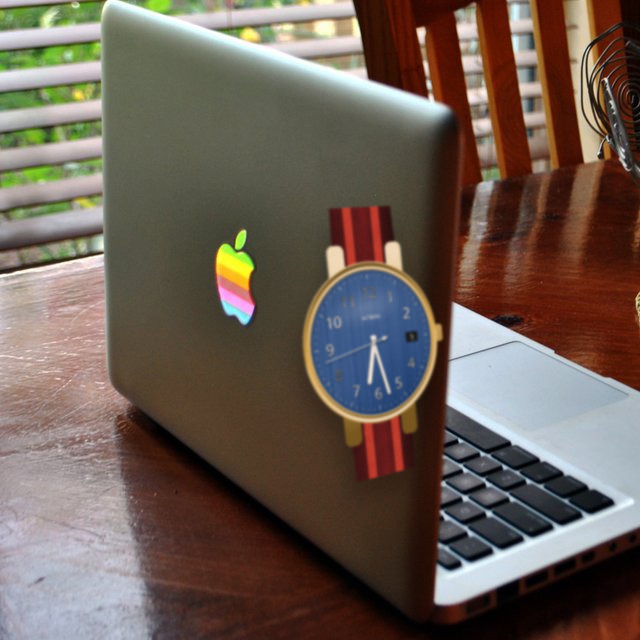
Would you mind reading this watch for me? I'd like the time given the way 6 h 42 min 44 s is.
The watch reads 6 h 27 min 43 s
